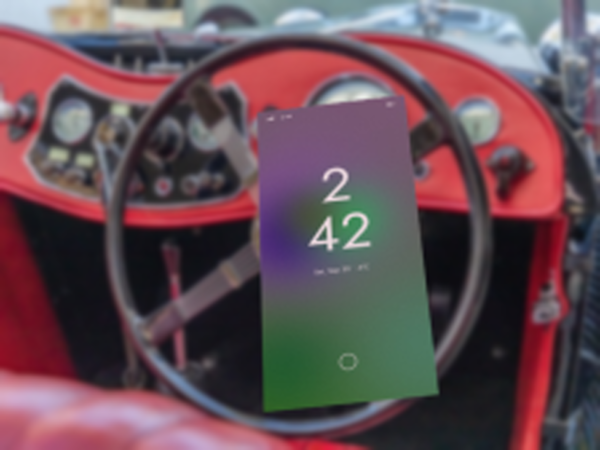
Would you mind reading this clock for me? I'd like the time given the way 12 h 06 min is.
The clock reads 2 h 42 min
